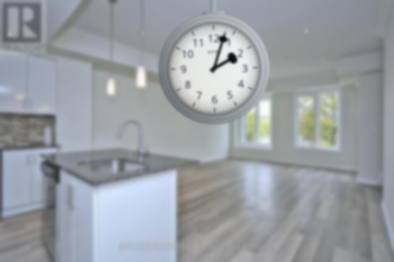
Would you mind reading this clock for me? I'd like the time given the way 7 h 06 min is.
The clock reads 2 h 03 min
